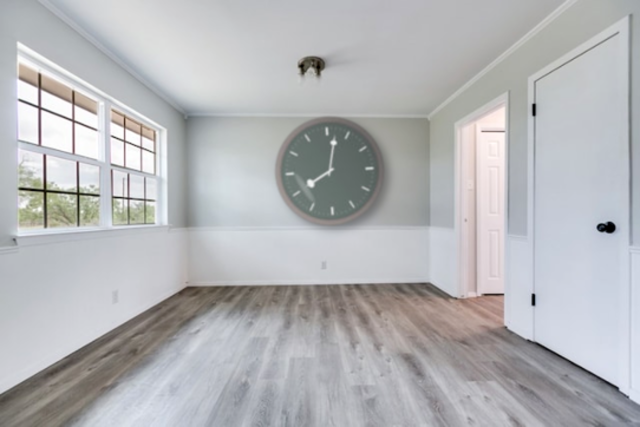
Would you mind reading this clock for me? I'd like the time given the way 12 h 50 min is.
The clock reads 8 h 02 min
